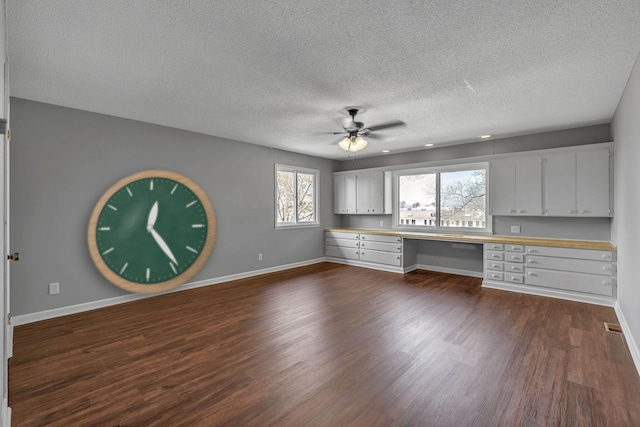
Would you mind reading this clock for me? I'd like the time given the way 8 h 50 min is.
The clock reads 12 h 24 min
